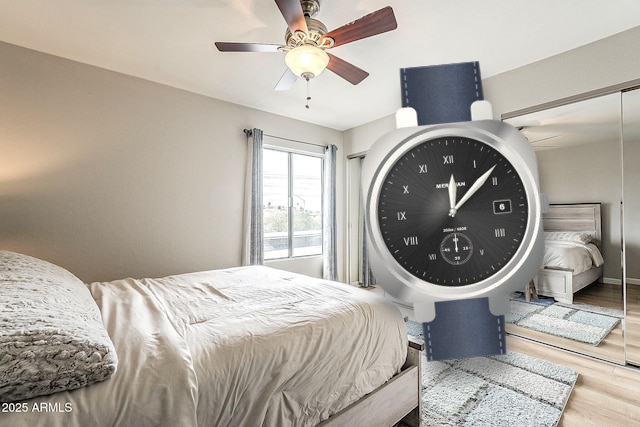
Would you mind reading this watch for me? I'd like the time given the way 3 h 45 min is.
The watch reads 12 h 08 min
